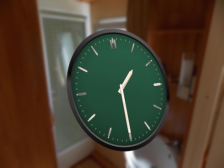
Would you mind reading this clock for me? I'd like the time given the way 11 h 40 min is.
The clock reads 1 h 30 min
